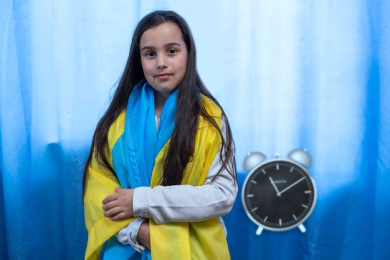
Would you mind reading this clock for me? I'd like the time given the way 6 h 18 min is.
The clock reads 11 h 10 min
